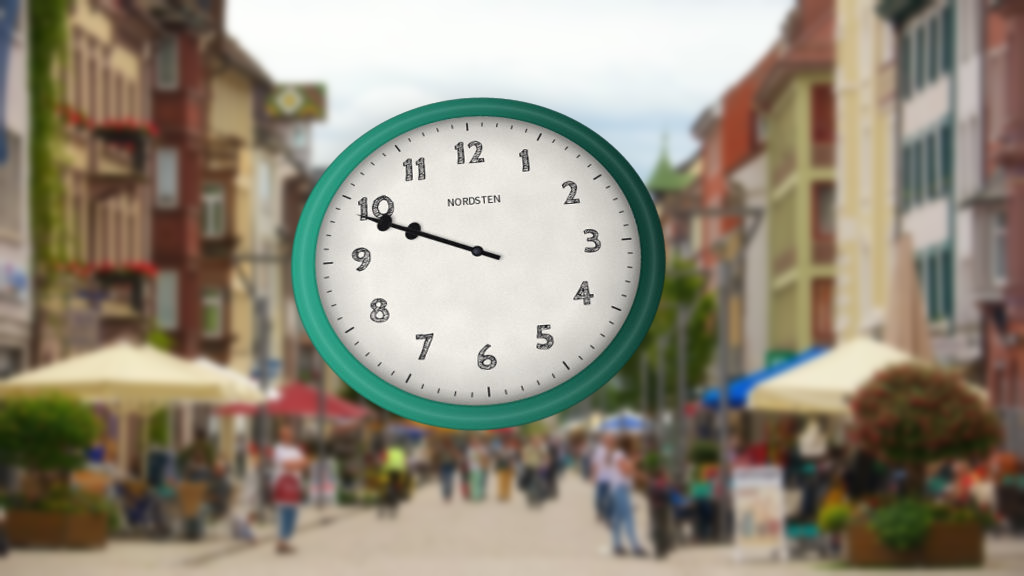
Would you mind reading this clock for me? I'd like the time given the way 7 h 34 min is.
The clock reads 9 h 49 min
